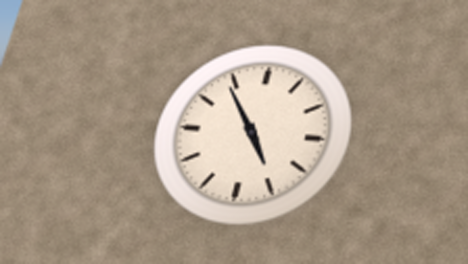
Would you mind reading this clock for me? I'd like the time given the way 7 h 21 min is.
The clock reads 4 h 54 min
